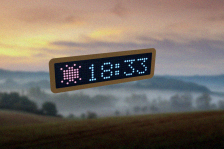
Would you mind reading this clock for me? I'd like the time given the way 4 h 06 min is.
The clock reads 18 h 33 min
